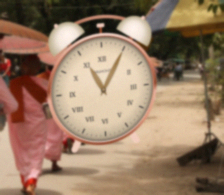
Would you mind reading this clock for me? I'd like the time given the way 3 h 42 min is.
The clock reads 11 h 05 min
